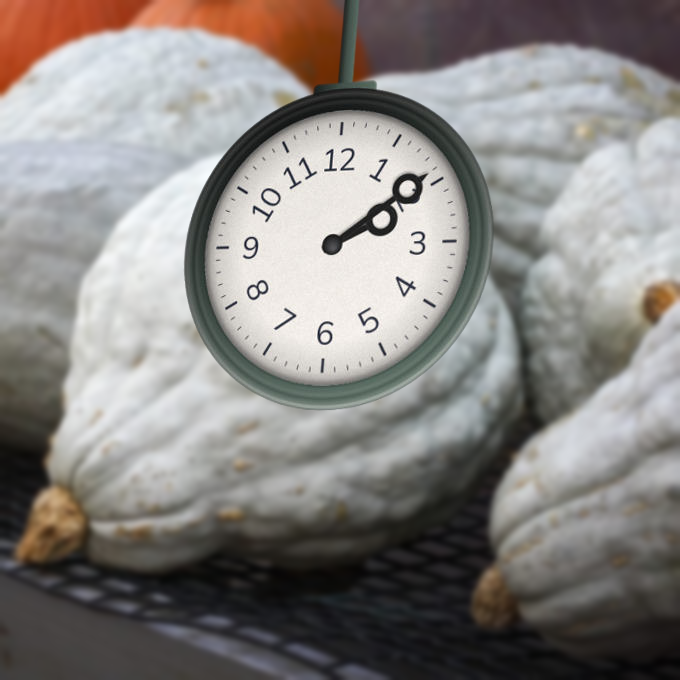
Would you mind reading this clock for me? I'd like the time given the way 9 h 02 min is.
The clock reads 2 h 09 min
